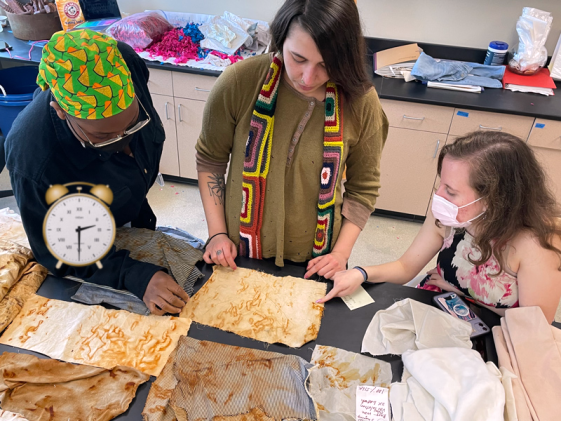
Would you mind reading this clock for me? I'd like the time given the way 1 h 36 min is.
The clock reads 2 h 30 min
